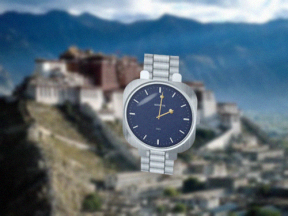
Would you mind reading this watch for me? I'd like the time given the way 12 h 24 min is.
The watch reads 2 h 01 min
